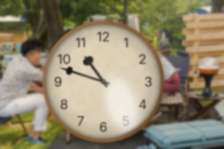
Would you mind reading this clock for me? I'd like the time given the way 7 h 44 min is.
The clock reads 10 h 48 min
